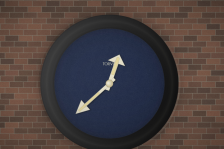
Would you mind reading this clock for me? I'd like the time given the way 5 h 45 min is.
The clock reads 12 h 38 min
